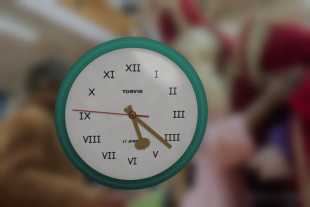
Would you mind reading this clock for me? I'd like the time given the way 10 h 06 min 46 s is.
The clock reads 5 h 21 min 46 s
